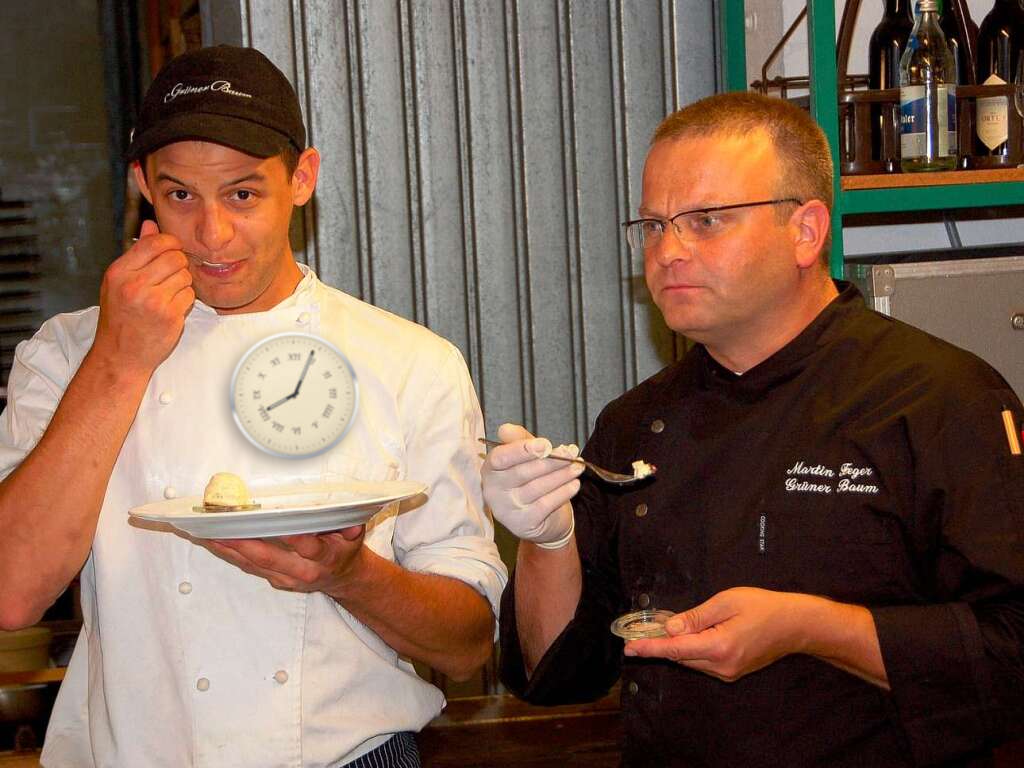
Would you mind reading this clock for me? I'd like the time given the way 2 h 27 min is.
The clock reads 8 h 04 min
